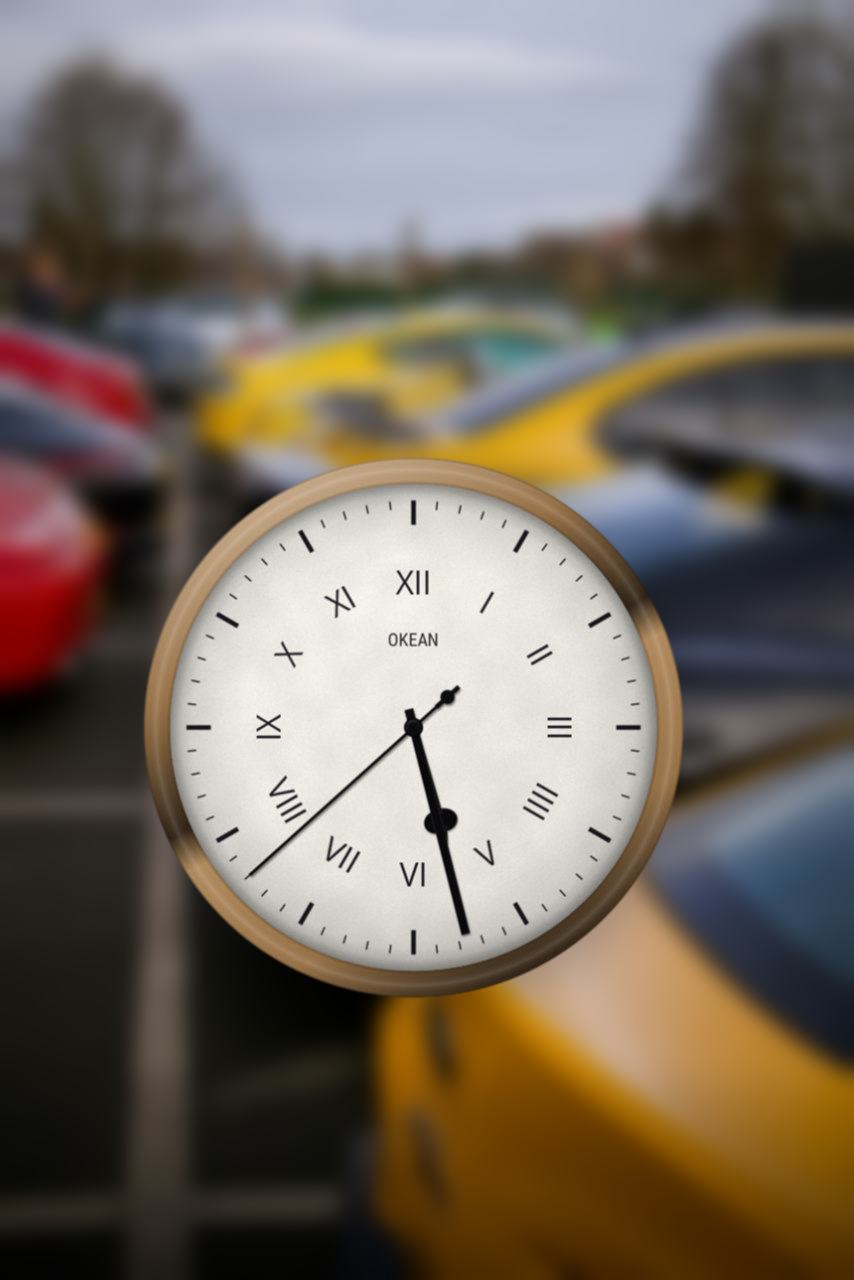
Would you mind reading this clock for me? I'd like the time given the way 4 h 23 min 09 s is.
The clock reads 5 h 27 min 38 s
